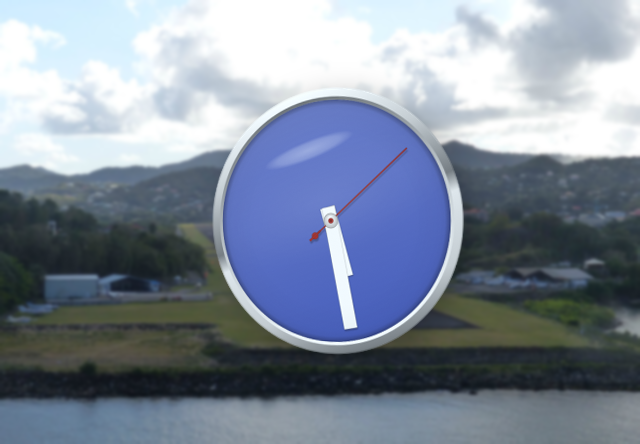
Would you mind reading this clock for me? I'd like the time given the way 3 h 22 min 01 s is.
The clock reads 5 h 28 min 08 s
